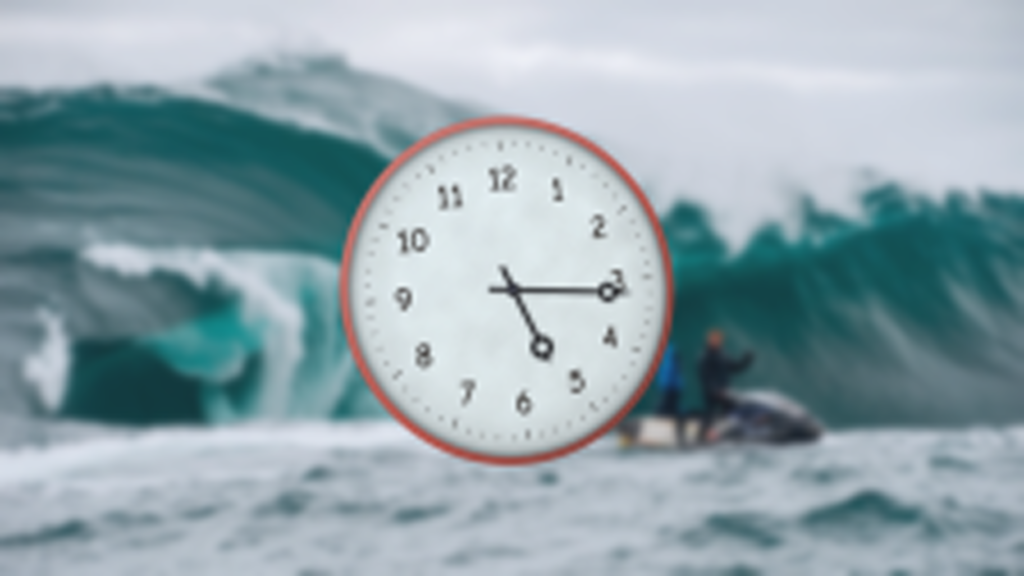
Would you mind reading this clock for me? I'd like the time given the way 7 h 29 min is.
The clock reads 5 h 16 min
